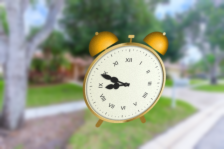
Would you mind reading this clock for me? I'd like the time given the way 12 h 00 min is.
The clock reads 8 h 49 min
